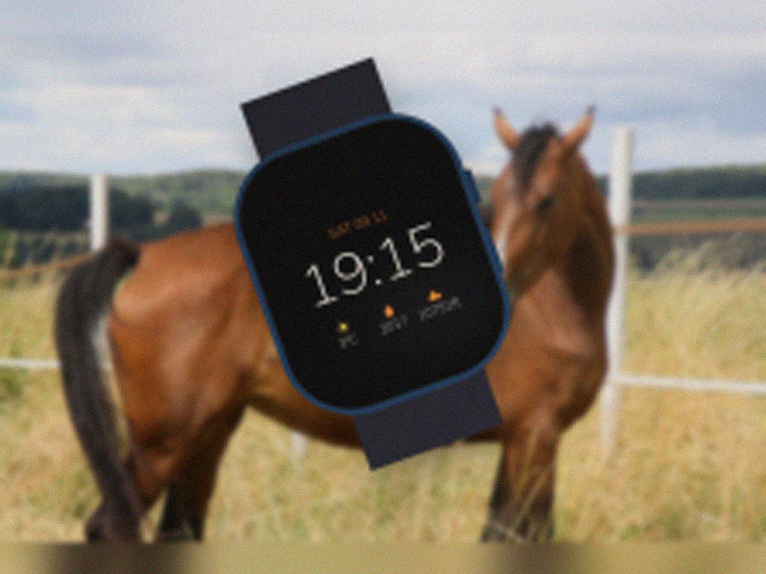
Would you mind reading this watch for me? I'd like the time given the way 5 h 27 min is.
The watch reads 19 h 15 min
